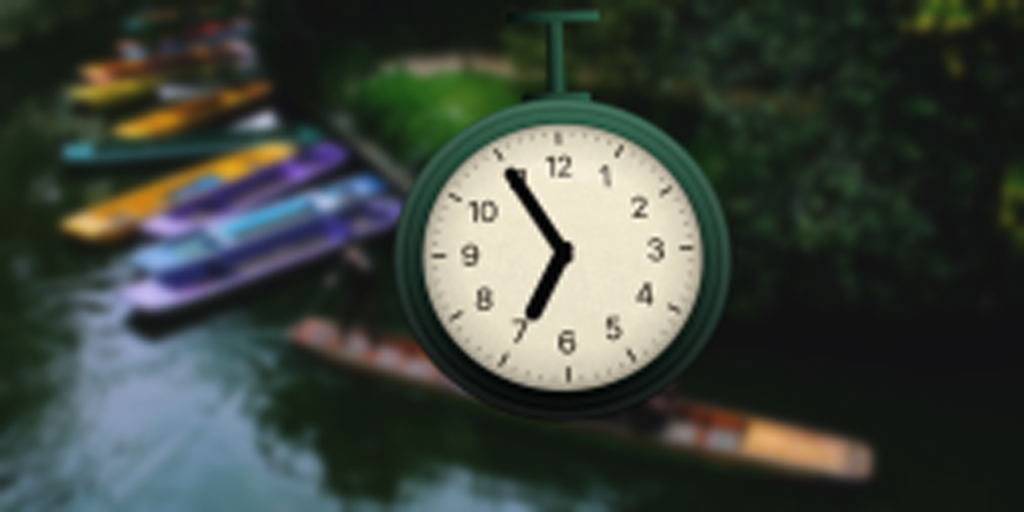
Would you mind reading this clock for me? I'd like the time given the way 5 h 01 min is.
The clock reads 6 h 55 min
